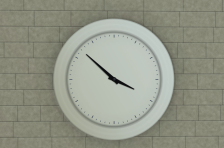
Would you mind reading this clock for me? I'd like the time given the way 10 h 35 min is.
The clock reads 3 h 52 min
